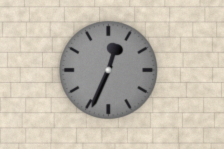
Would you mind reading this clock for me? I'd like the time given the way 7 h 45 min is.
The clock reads 12 h 34 min
